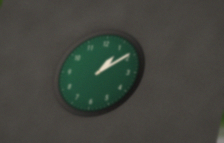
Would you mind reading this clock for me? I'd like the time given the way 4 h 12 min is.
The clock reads 1 h 09 min
